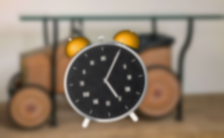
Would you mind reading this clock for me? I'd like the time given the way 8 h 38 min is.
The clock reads 5 h 05 min
